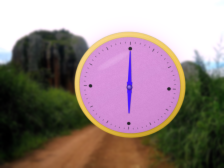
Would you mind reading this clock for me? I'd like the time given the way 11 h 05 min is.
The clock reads 6 h 00 min
